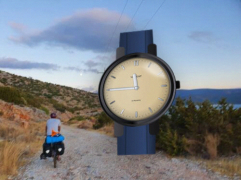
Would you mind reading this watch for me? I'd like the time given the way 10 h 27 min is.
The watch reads 11 h 45 min
